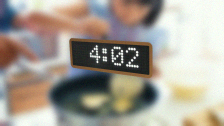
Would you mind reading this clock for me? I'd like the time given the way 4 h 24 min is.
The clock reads 4 h 02 min
